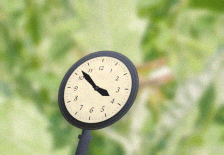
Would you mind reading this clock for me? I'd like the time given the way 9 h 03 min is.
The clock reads 3 h 52 min
